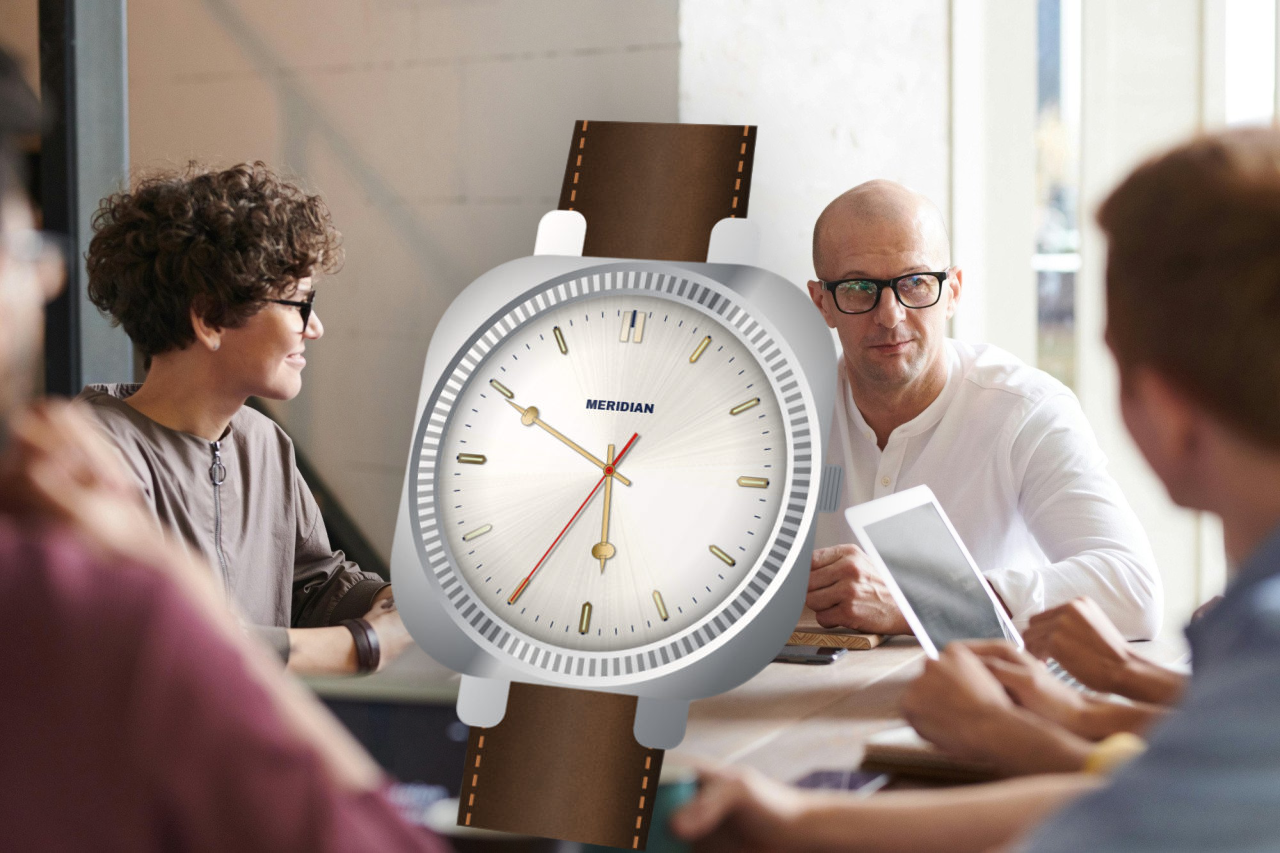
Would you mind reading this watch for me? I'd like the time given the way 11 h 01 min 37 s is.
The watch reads 5 h 49 min 35 s
